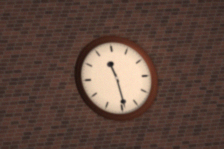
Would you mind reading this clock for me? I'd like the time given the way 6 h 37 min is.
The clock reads 11 h 29 min
